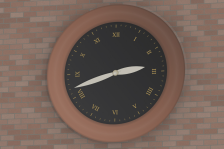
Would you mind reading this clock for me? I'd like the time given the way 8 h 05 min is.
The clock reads 2 h 42 min
